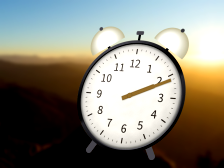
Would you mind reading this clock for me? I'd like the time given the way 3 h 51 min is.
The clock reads 2 h 11 min
